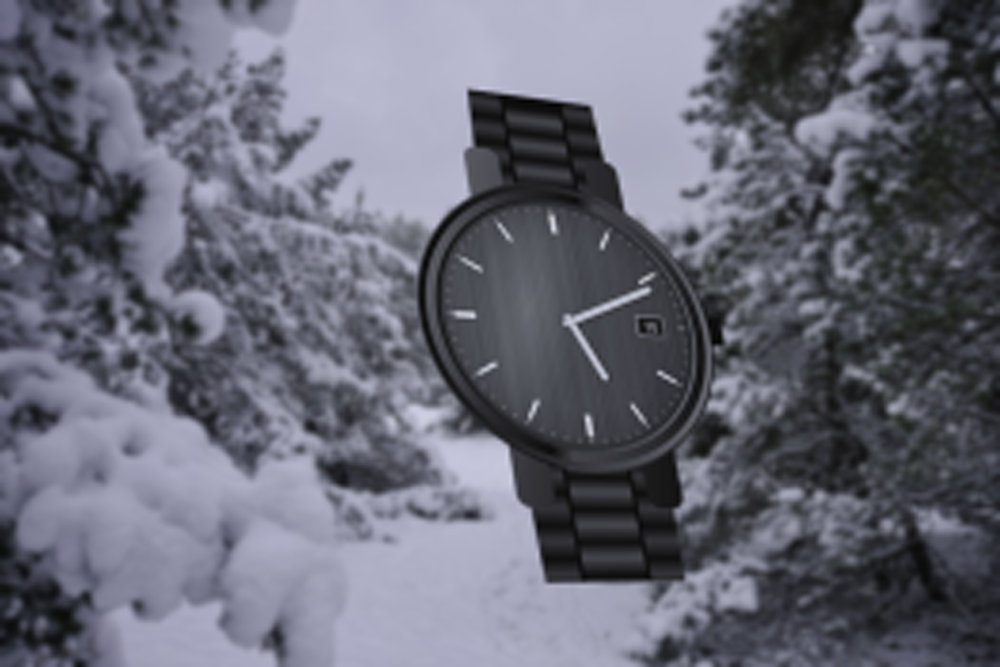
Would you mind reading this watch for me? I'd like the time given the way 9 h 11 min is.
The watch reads 5 h 11 min
